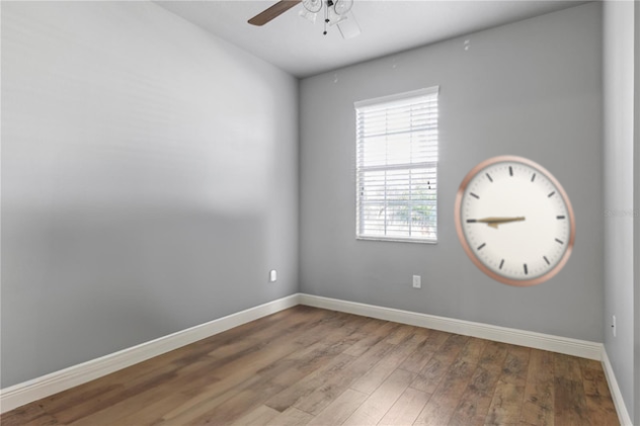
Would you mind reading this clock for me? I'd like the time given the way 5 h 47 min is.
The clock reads 8 h 45 min
